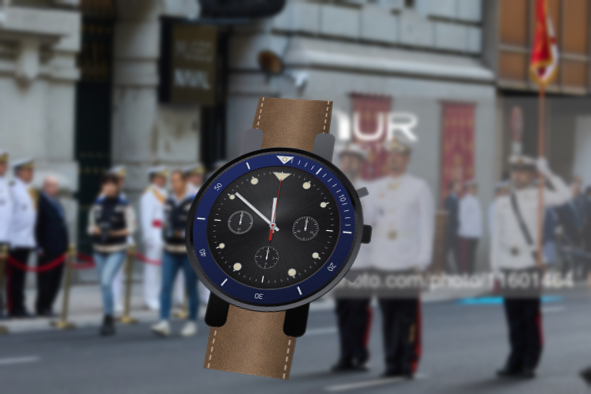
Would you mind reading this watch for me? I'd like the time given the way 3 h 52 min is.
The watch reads 11 h 51 min
